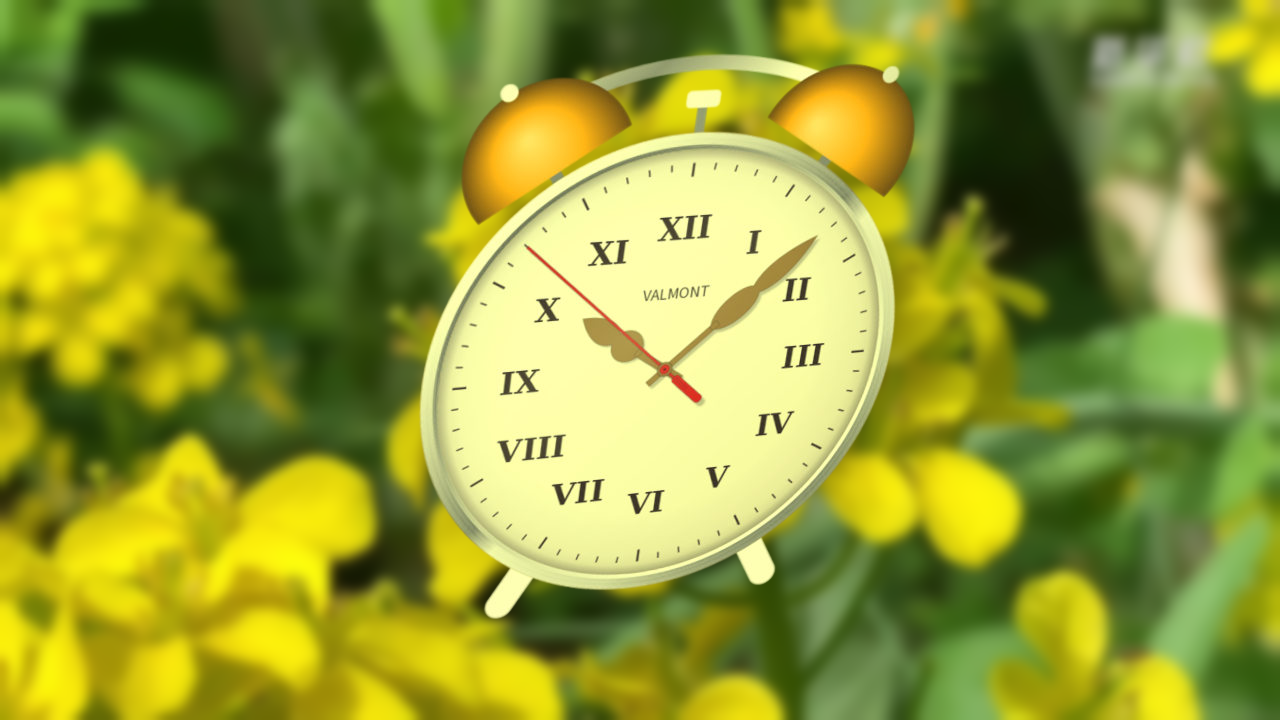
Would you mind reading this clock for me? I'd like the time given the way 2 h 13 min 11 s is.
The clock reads 10 h 07 min 52 s
